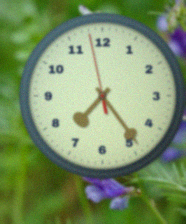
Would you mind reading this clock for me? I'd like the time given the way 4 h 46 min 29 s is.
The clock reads 7 h 23 min 58 s
